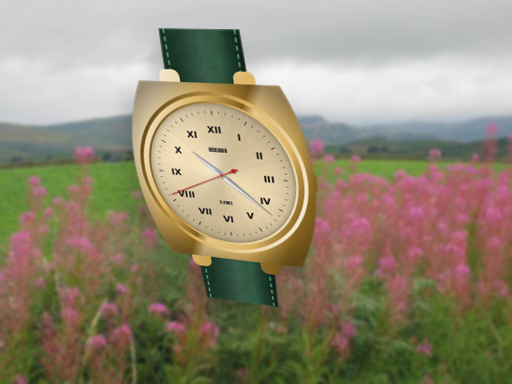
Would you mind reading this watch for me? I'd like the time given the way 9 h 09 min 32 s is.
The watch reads 10 h 21 min 41 s
